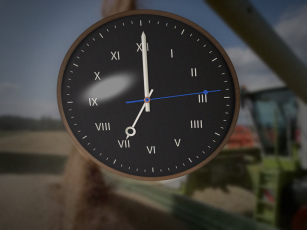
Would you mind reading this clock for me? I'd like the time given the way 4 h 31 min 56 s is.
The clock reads 7 h 00 min 14 s
